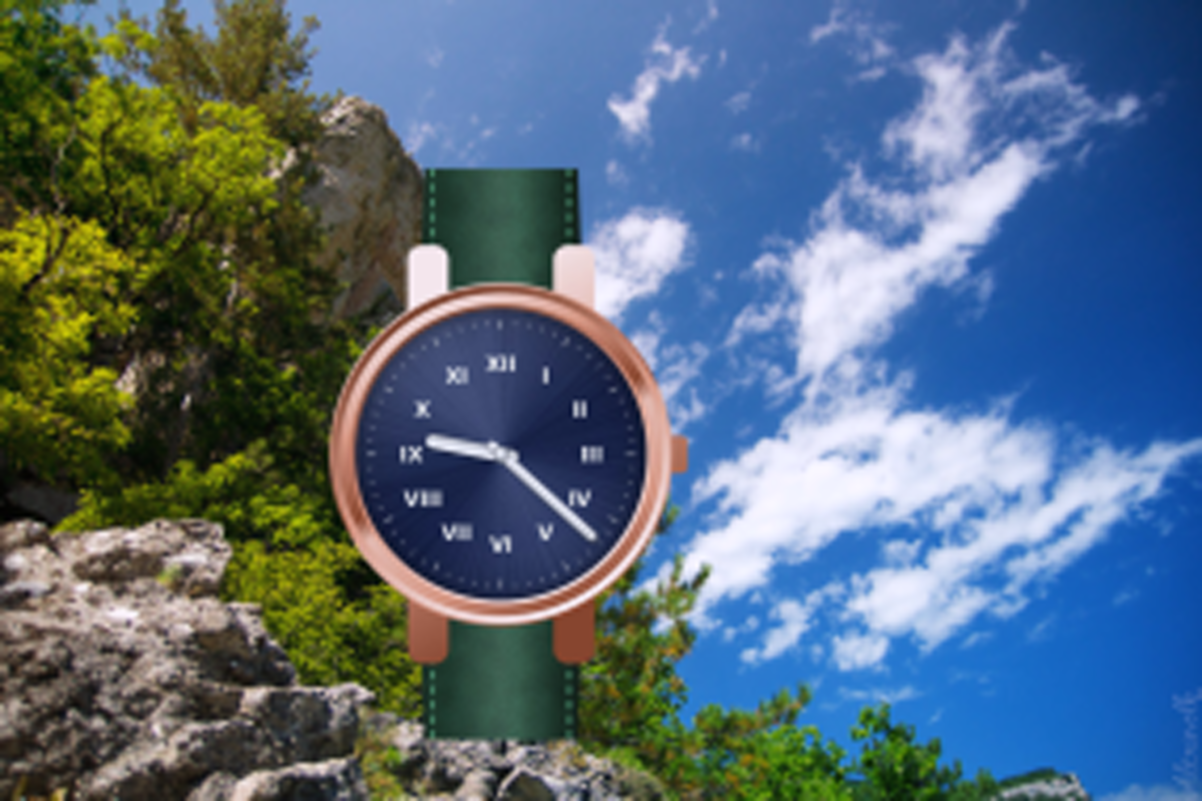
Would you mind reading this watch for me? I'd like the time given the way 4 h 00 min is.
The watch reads 9 h 22 min
